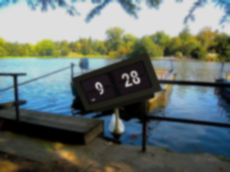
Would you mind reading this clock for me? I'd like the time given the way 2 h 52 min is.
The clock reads 9 h 28 min
